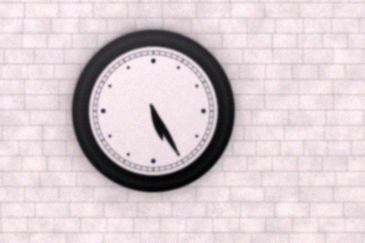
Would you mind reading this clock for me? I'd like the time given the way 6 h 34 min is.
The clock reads 5 h 25 min
